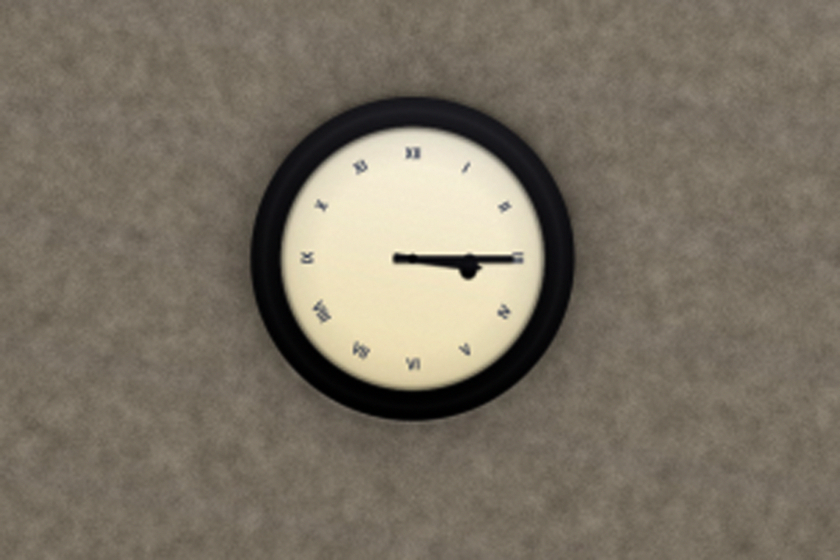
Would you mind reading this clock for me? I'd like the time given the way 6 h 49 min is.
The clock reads 3 h 15 min
